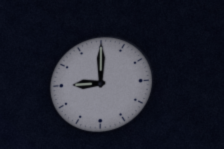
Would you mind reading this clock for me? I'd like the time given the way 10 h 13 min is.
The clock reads 9 h 00 min
